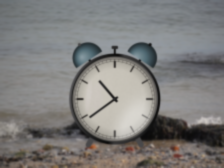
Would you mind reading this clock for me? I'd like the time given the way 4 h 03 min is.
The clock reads 10 h 39 min
